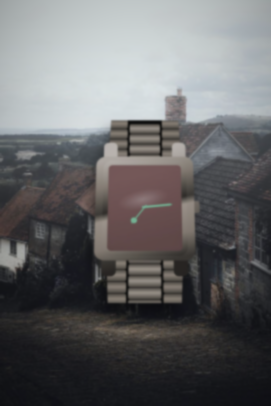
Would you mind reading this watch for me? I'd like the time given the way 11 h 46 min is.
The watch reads 7 h 14 min
